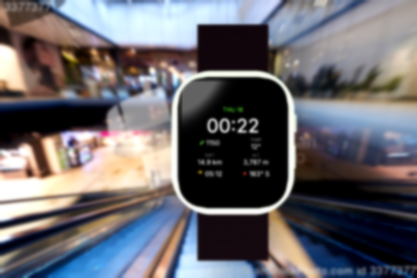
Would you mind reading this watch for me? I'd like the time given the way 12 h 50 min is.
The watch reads 0 h 22 min
